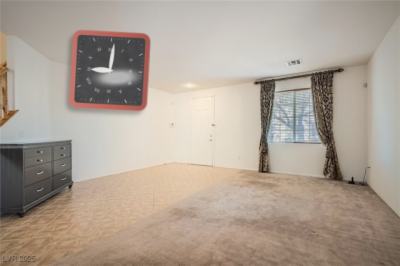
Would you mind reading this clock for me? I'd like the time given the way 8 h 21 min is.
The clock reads 9 h 01 min
